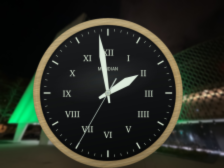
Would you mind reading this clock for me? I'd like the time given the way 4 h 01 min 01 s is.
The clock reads 1 h 58 min 35 s
